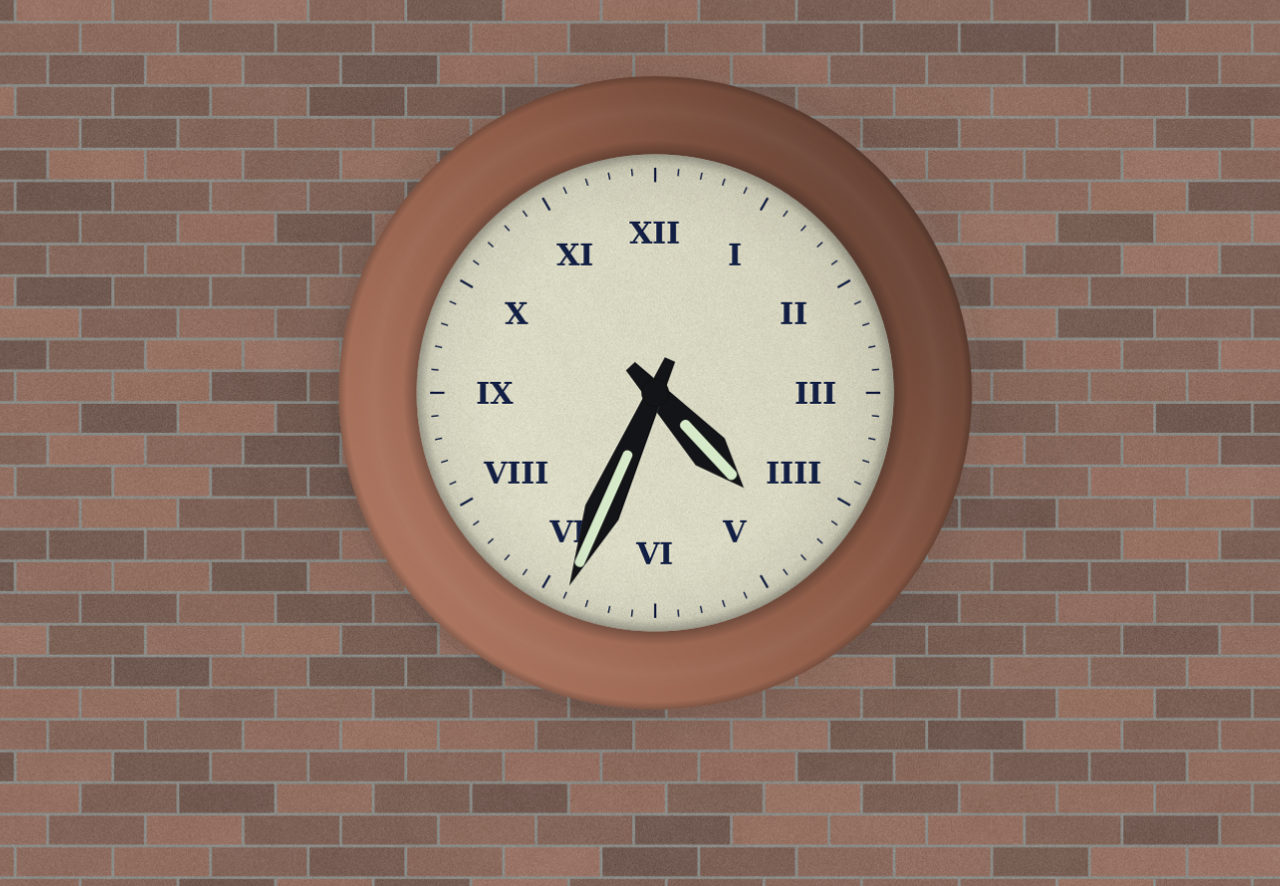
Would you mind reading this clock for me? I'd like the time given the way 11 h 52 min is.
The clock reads 4 h 34 min
